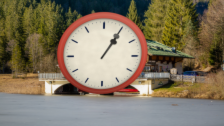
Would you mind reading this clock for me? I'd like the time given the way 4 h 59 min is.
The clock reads 1 h 05 min
